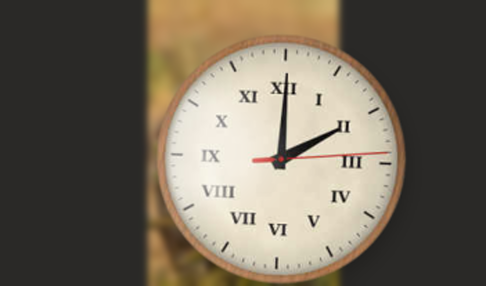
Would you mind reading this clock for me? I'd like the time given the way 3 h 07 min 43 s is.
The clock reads 2 h 00 min 14 s
